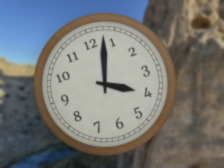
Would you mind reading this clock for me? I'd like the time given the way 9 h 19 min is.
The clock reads 4 h 03 min
